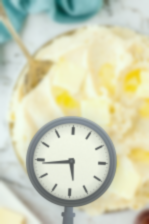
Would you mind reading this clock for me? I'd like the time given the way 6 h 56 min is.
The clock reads 5 h 44 min
